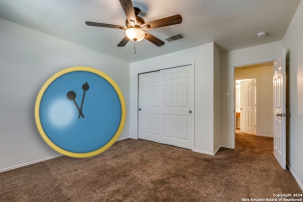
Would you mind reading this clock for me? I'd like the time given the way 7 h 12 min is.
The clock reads 11 h 02 min
